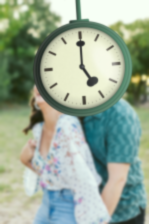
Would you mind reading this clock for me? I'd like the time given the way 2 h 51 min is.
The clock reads 5 h 00 min
